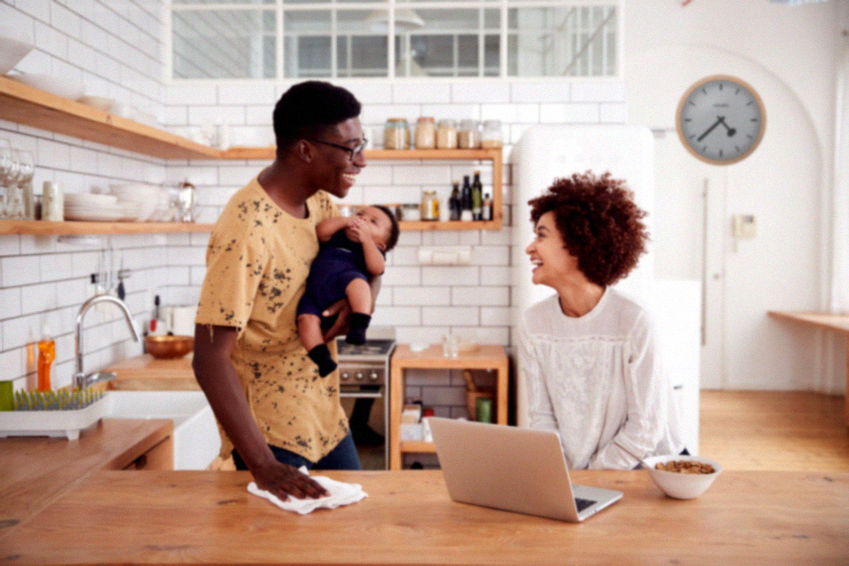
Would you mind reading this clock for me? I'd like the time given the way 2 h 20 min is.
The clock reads 4 h 38 min
